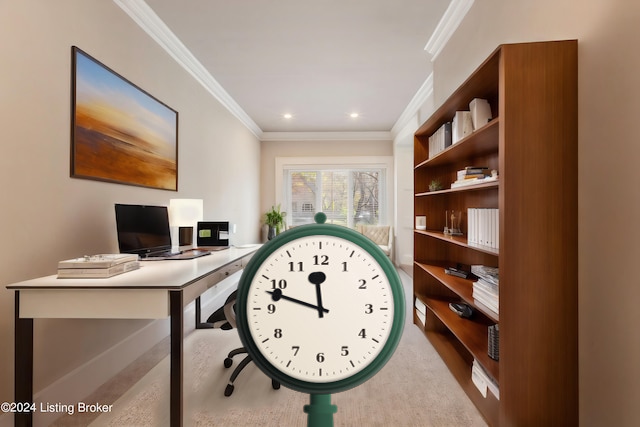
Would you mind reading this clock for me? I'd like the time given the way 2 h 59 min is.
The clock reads 11 h 48 min
